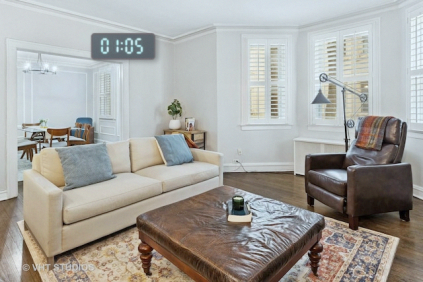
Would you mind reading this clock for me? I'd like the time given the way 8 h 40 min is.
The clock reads 1 h 05 min
